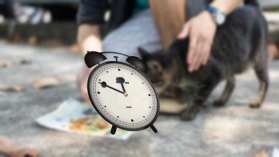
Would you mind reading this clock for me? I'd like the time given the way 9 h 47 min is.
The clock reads 11 h 49 min
